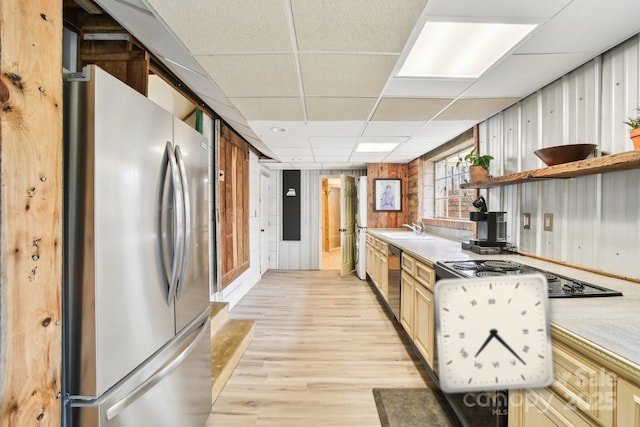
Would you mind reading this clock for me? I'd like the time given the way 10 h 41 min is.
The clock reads 7 h 23 min
